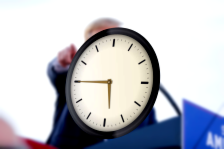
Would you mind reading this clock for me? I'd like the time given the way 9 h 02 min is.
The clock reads 5 h 45 min
